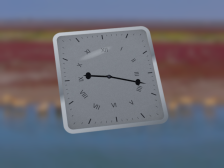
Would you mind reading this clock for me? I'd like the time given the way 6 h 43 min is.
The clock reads 9 h 18 min
